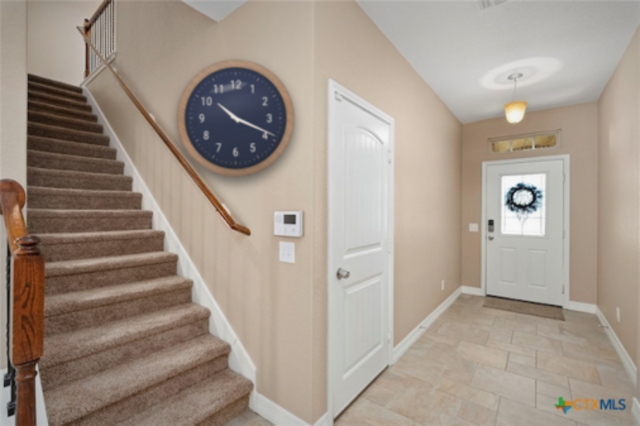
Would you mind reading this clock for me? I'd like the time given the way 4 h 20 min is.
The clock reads 10 h 19 min
